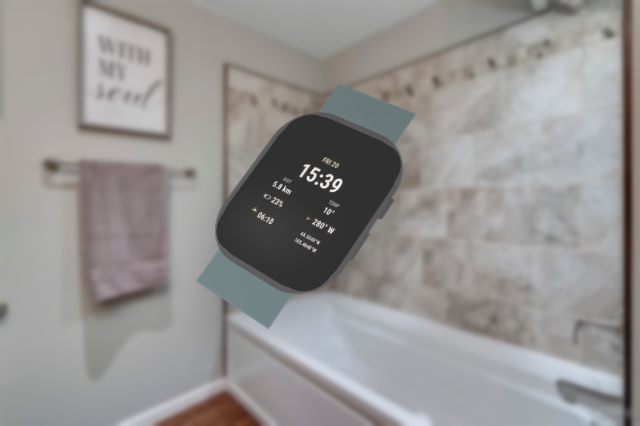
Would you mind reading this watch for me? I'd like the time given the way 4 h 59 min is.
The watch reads 15 h 39 min
